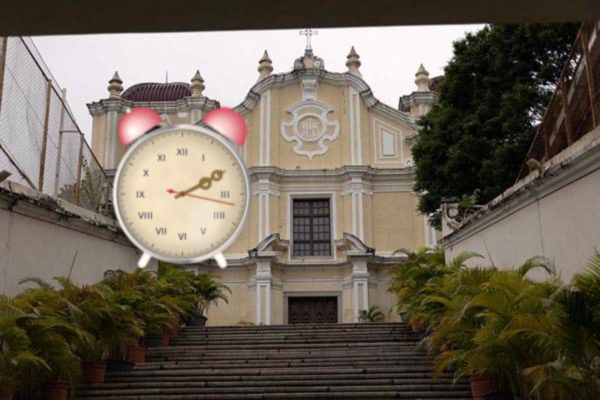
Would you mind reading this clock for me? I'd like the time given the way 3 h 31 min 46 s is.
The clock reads 2 h 10 min 17 s
